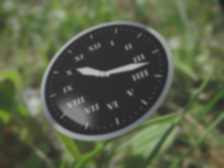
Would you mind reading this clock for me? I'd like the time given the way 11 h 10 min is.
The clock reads 10 h 17 min
